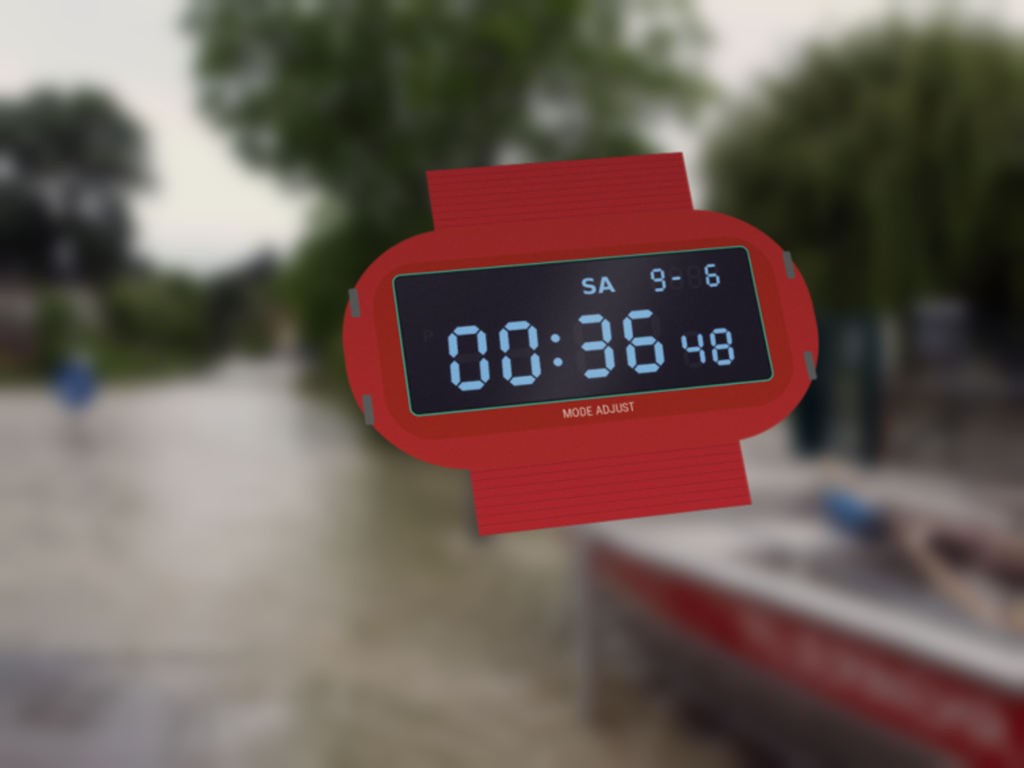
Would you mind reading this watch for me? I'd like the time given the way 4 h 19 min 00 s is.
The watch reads 0 h 36 min 48 s
